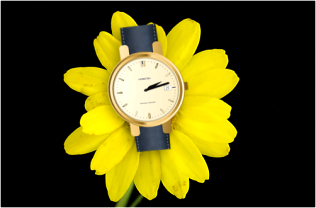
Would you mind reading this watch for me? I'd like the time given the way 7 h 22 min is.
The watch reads 2 h 13 min
